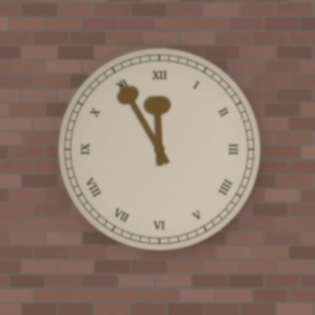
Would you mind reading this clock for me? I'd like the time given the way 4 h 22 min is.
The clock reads 11 h 55 min
